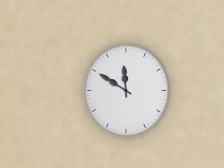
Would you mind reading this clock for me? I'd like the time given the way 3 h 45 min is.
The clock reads 11 h 50 min
